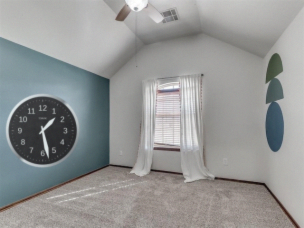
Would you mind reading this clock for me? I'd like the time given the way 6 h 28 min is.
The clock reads 1 h 28 min
